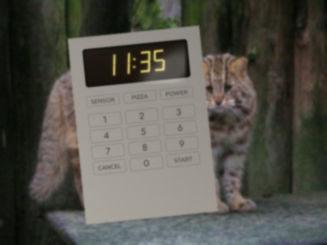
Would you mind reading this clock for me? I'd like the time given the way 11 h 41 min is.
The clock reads 11 h 35 min
